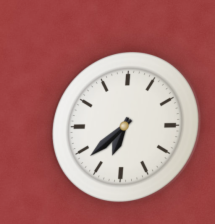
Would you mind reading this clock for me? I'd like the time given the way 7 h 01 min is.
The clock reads 6 h 38 min
